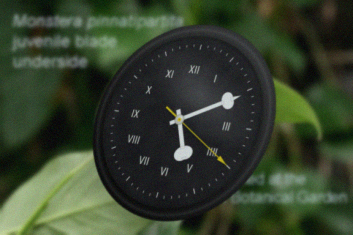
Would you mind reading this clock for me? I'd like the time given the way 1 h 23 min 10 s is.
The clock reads 5 h 10 min 20 s
